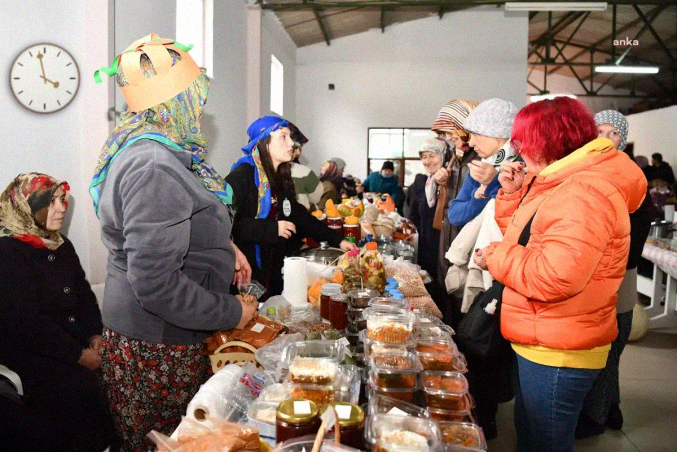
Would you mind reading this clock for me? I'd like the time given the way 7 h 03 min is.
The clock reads 3 h 58 min
